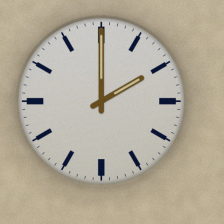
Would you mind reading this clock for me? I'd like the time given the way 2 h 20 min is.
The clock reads 2 h 00 min
